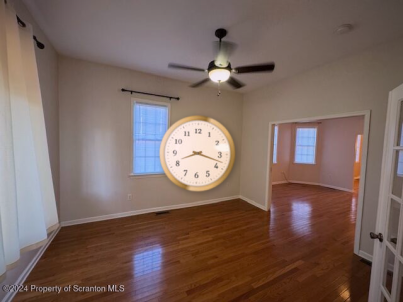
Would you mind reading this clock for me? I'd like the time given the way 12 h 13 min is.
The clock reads 8 h 18 min
